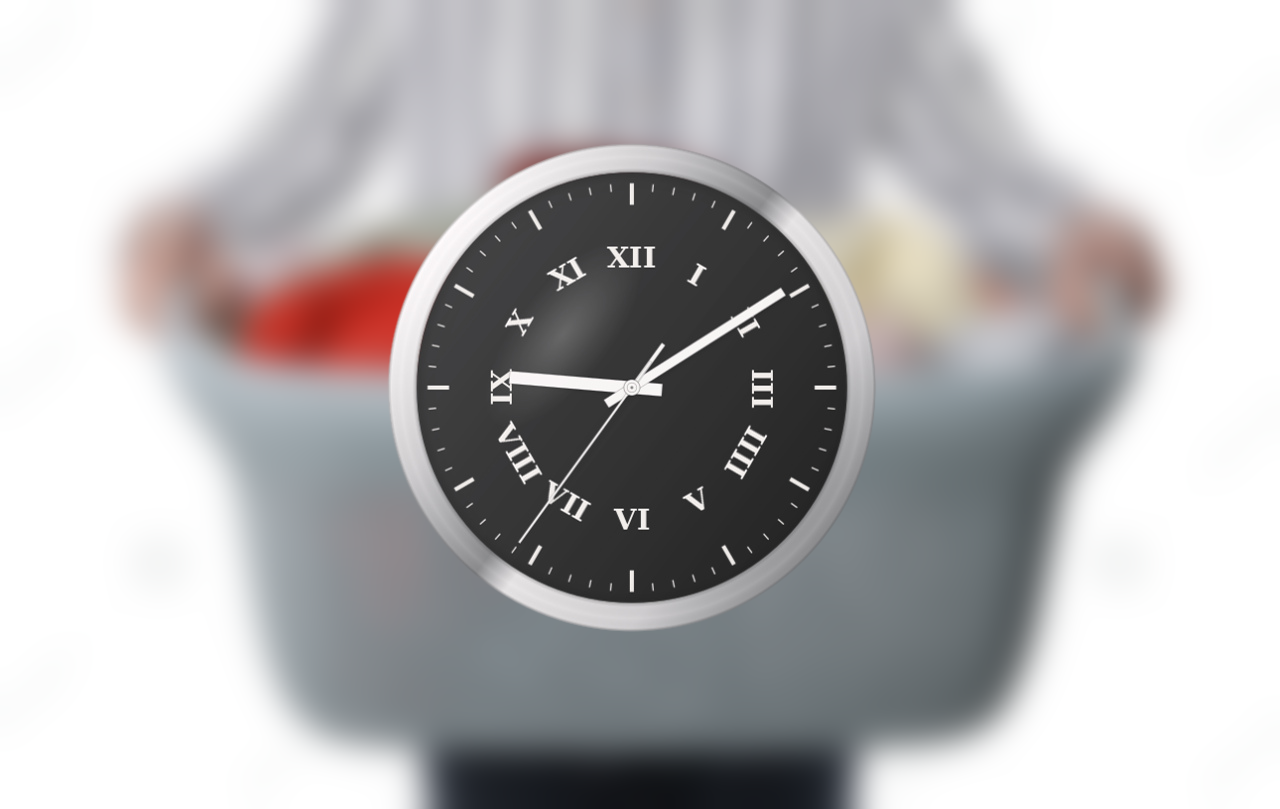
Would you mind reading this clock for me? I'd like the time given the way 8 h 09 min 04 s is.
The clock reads 9 h 09 min 36 s
